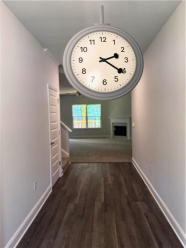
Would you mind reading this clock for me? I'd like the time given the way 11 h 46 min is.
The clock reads 2 h 21 min
